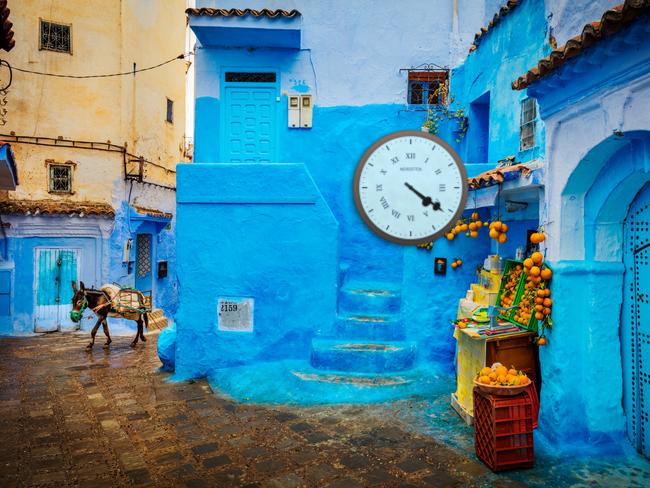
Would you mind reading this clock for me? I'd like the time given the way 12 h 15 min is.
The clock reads 4 h 21 min
